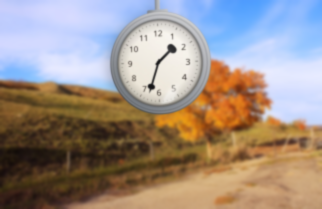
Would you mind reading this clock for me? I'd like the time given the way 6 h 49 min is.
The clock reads 1 h 33 min
